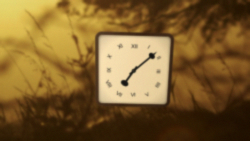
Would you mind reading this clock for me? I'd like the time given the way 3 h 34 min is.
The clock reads 7 h 08 min
